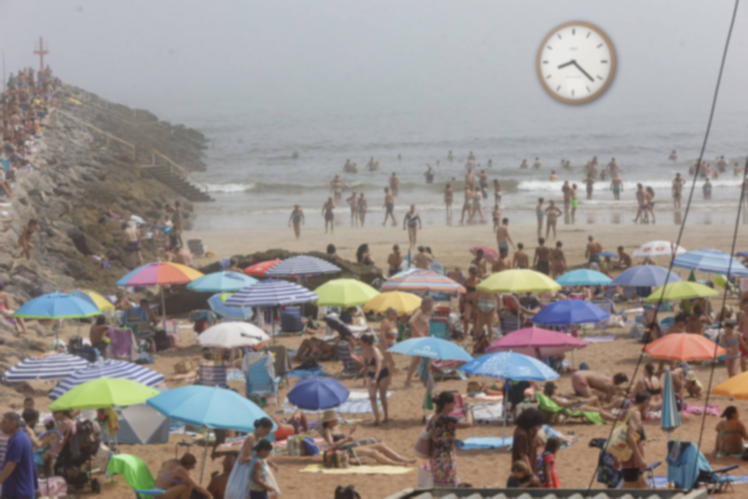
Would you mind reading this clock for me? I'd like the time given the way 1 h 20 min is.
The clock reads 8 h 22 min
